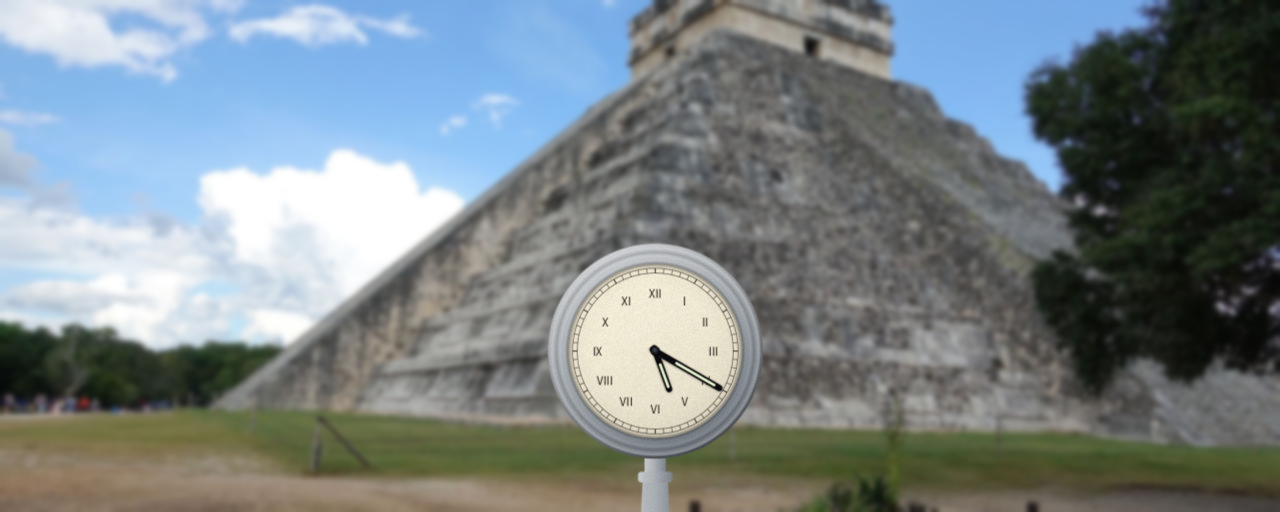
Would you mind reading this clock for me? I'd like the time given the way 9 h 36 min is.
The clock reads 5 h 20 min
